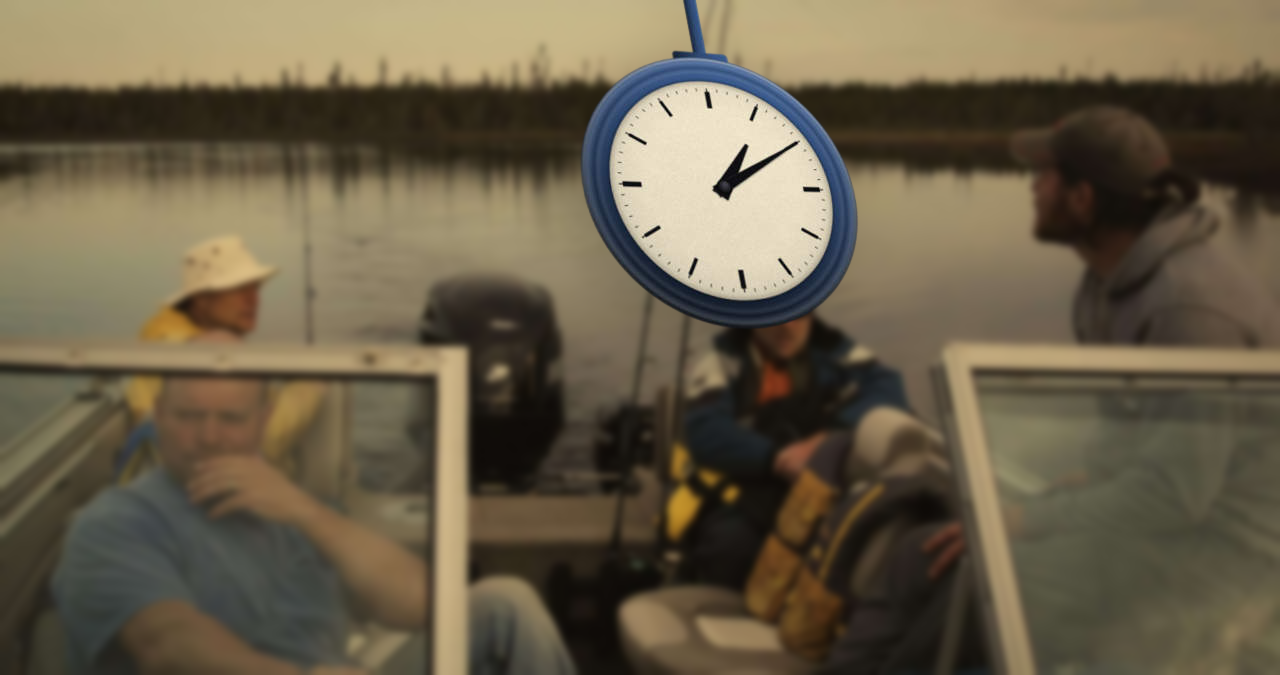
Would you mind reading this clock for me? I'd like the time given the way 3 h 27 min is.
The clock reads 1 h 10 min
